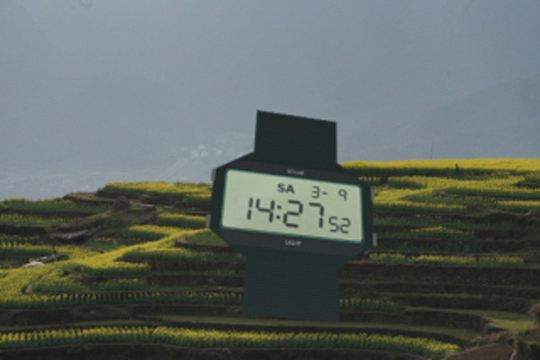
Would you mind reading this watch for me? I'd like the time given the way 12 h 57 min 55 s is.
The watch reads 14 h 27 min 52 s
